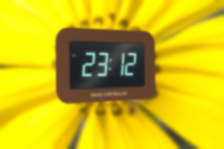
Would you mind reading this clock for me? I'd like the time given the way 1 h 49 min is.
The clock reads 23 h 12 min
